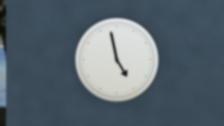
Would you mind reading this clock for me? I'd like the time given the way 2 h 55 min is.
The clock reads 4 h 58 min
